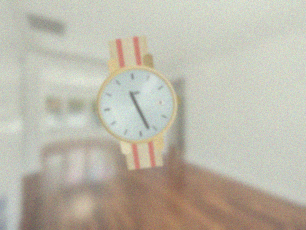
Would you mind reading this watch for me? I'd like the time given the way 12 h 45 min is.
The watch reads 11 h 27 min
